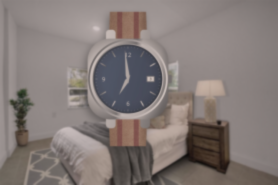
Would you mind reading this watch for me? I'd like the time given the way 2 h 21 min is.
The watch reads 6 h 59 min
